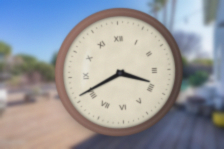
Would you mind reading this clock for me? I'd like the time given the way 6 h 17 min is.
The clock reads 3 h 41 min
